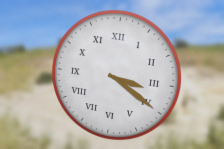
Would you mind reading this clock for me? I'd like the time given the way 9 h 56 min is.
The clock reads 3 h 20 min
